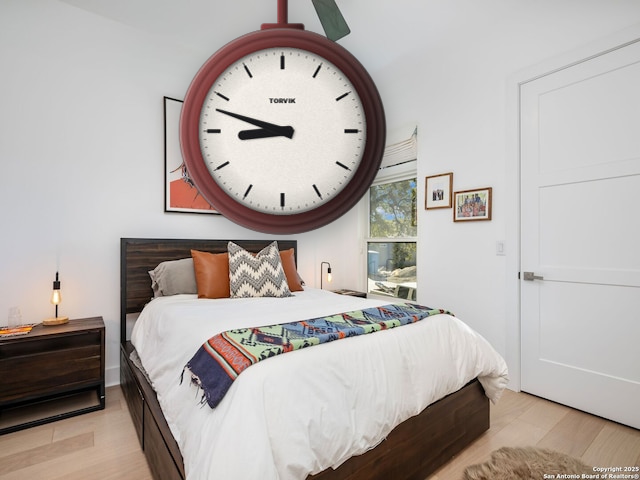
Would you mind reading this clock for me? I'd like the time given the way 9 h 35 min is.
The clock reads 8 h 48 min
